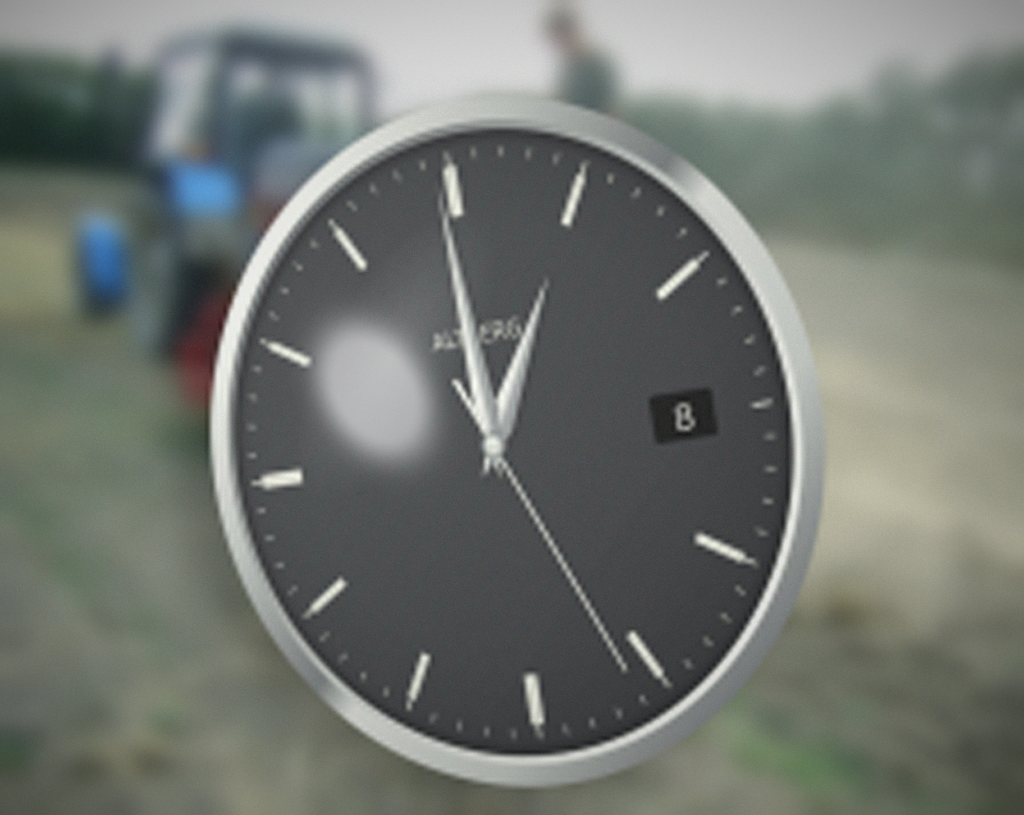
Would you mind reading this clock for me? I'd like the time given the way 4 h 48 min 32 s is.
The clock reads 12 h 59 min 26 s
